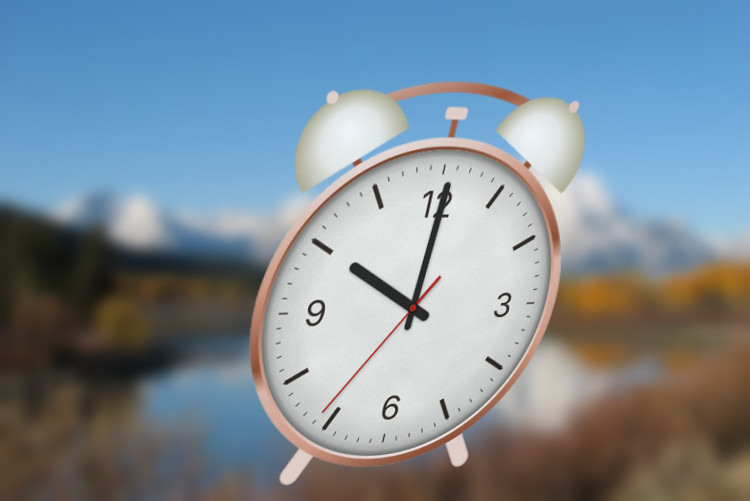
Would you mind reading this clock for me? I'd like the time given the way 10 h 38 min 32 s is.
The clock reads 10 h 00 min 36 s
